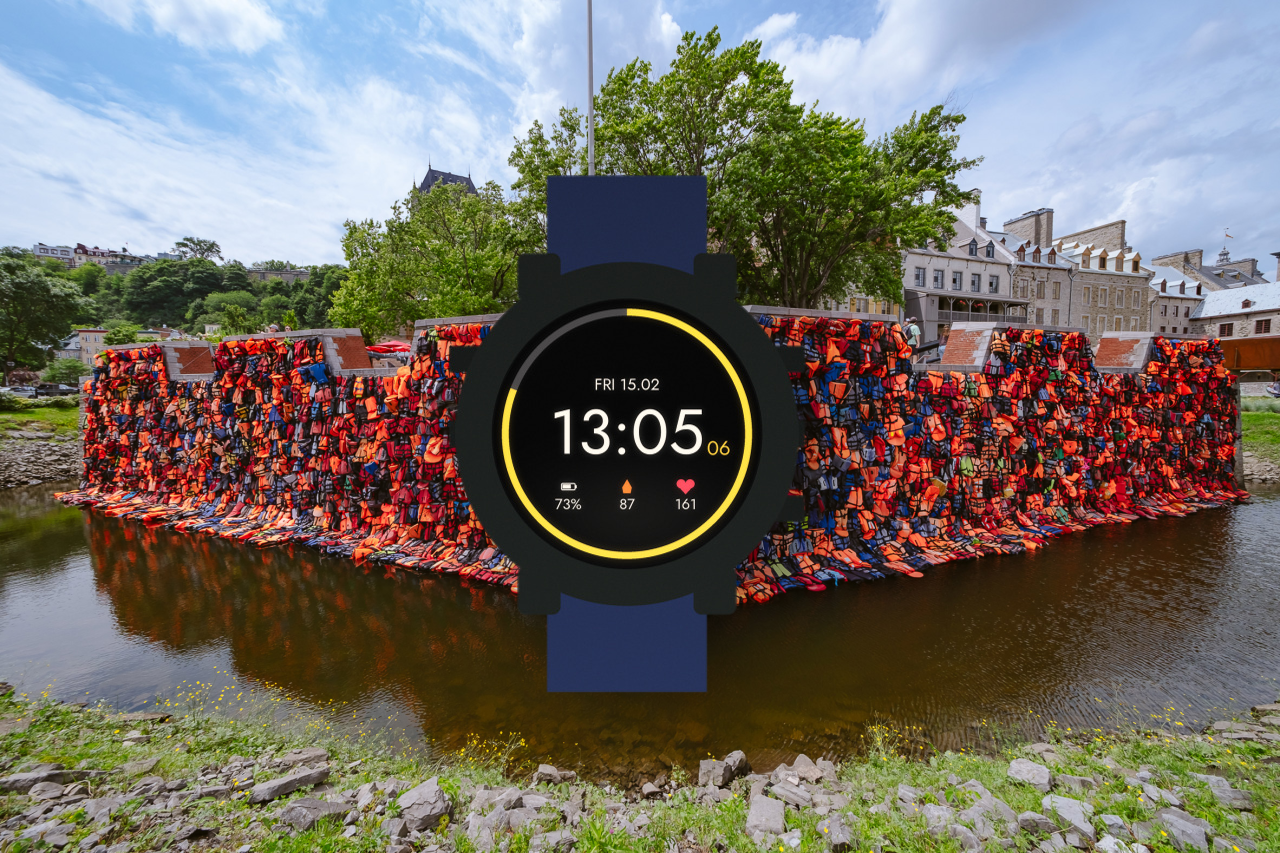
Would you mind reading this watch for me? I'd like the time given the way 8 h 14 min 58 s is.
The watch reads 13 h 05 min 06 s
